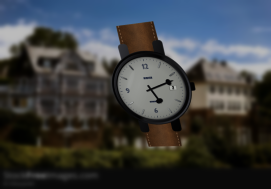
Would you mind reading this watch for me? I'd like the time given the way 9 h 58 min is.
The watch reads 5 h 12 min
